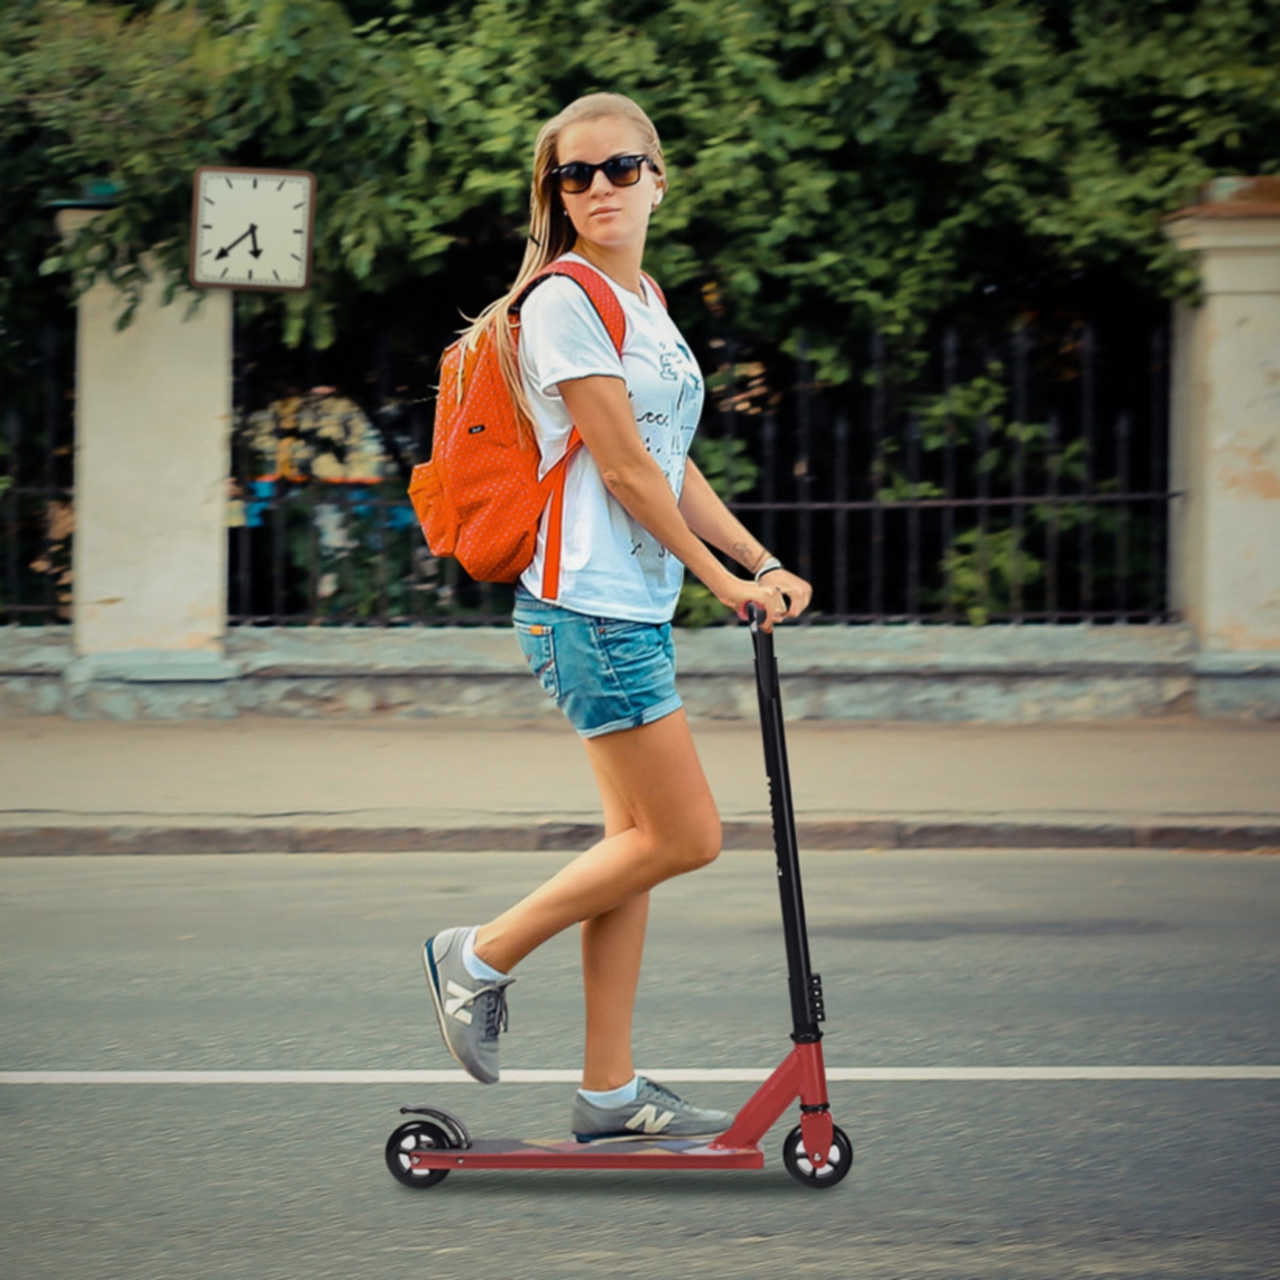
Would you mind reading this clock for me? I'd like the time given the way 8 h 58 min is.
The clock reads 5 h 38 min
